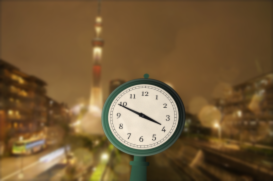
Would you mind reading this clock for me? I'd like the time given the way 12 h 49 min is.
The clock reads 3 h 49 min
